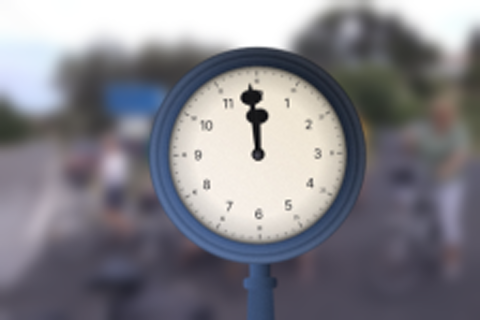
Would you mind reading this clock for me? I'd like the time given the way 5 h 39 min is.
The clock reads 11 h 59 min
